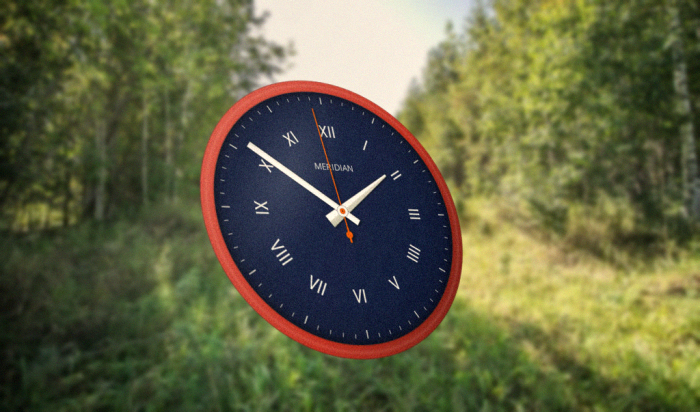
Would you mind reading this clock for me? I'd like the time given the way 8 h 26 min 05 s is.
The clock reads 1 h 50 min 59 s
